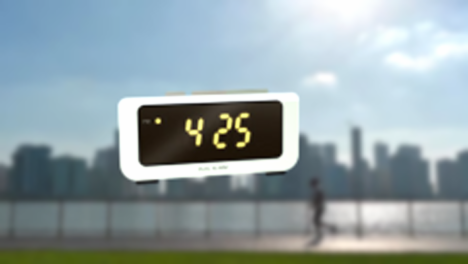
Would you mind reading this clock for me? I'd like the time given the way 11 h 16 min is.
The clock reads 4 h 25 min
